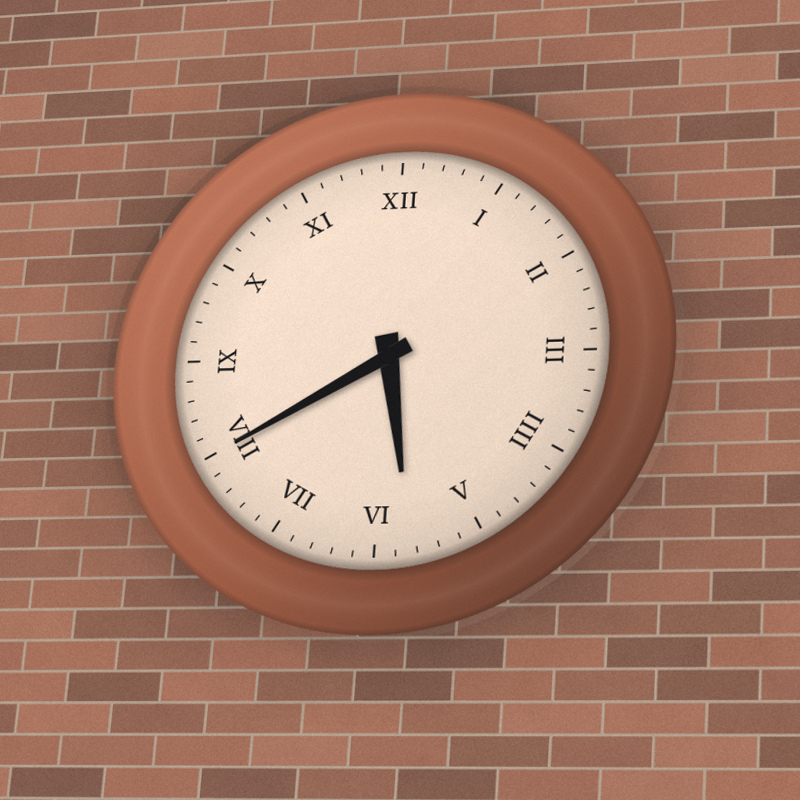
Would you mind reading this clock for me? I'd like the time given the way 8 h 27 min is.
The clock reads 5 h 40 min
